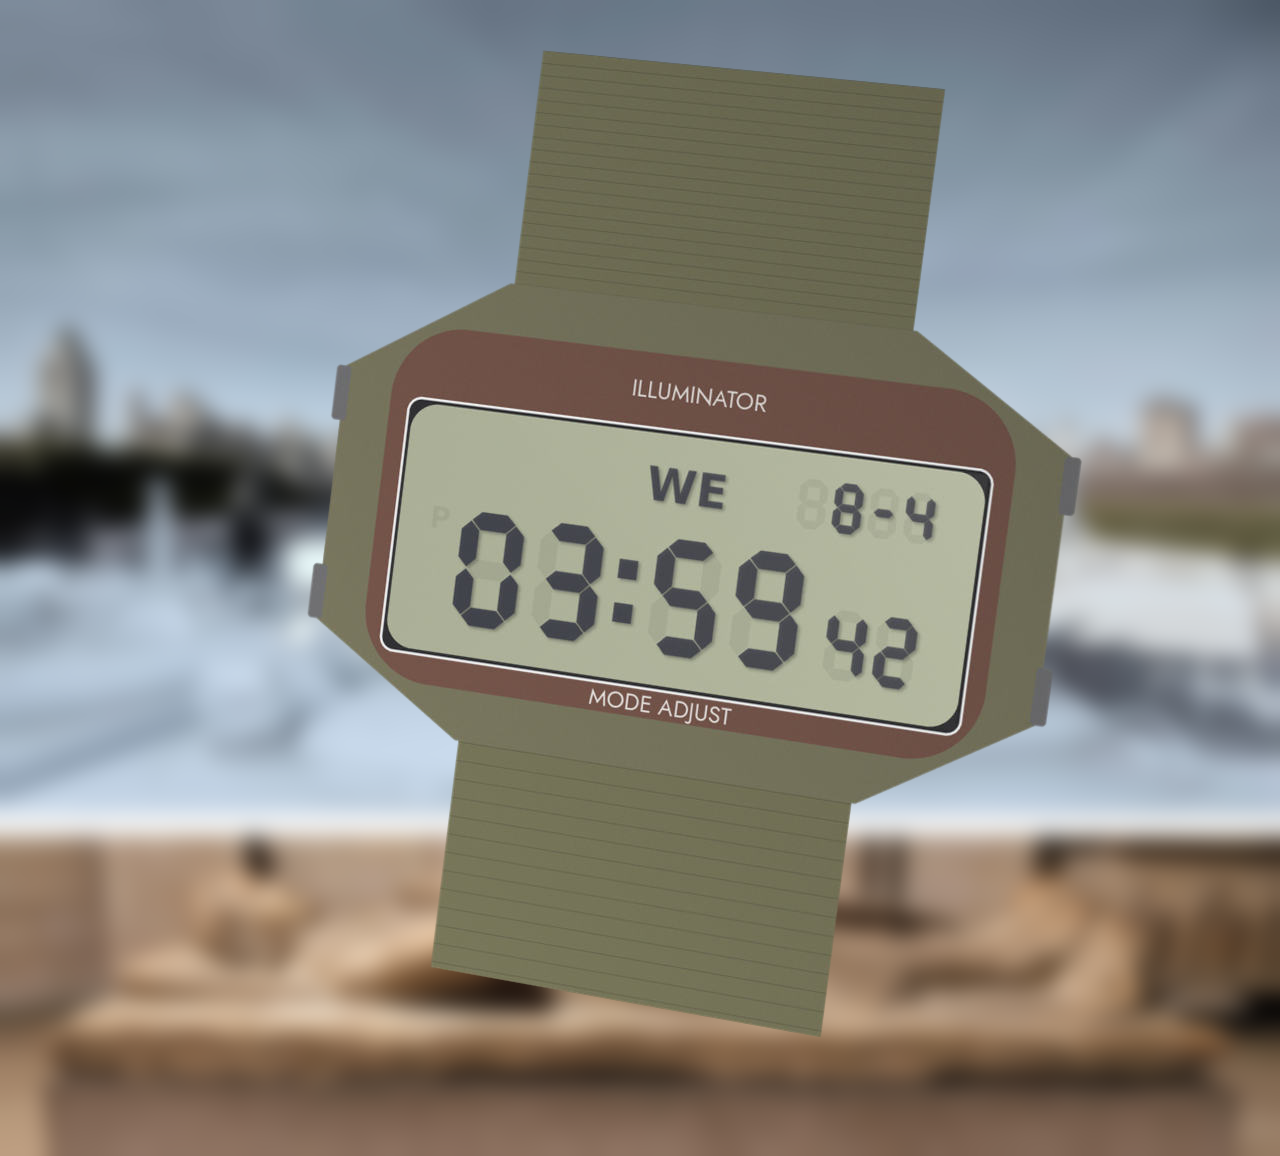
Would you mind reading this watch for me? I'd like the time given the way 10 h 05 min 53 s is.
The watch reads 3 h 59 min 42 s
